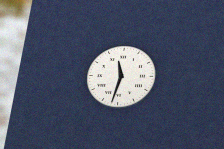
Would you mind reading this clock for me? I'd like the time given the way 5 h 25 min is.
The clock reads 11 h 32 min
